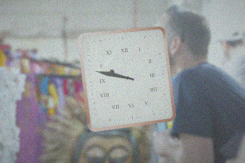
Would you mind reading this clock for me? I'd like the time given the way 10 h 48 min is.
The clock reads 9 h 48 min
